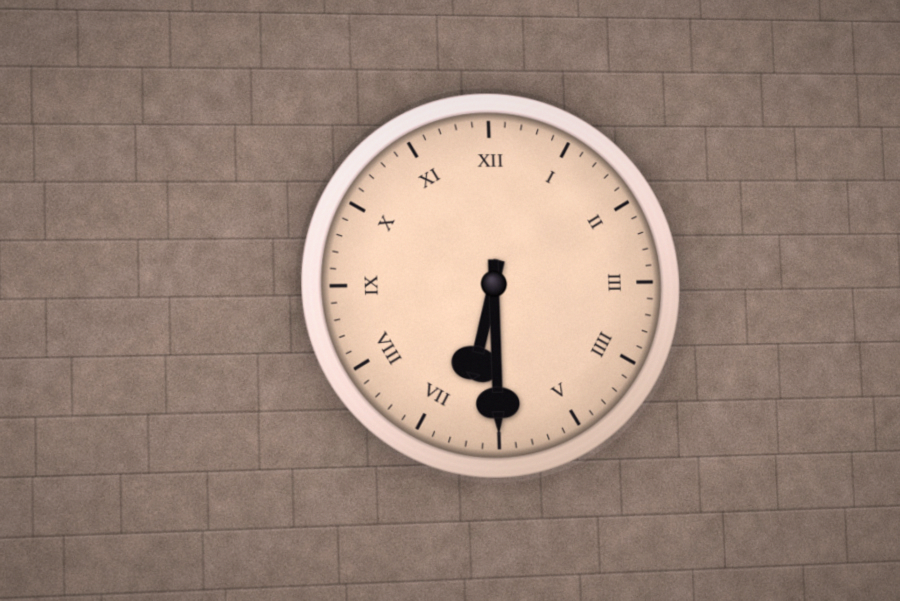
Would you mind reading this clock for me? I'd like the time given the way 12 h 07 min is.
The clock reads 6 h 30 min
